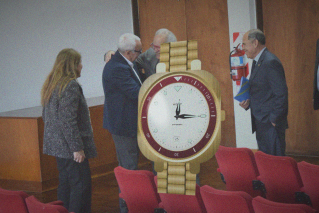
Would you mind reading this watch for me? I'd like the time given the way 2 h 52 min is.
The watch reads 12 h 15 min
